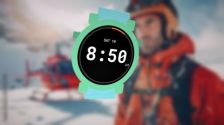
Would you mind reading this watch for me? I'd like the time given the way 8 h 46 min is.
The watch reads 8 h 50 min
